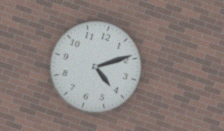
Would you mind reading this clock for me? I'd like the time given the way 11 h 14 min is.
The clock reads 4 h 09 min
